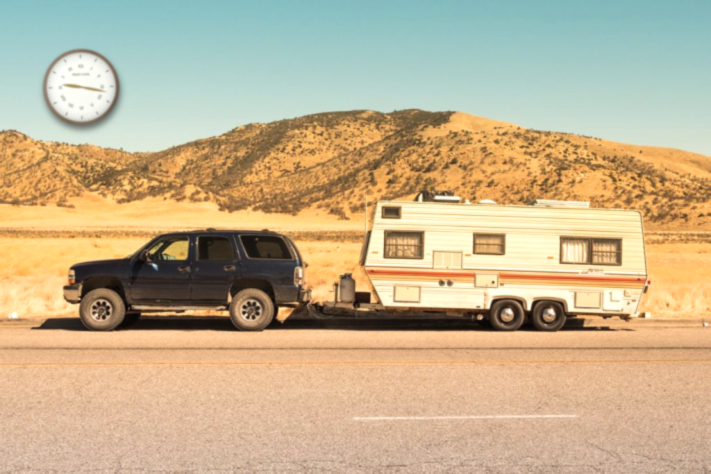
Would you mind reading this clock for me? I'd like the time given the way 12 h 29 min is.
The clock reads 9 h 17 min
